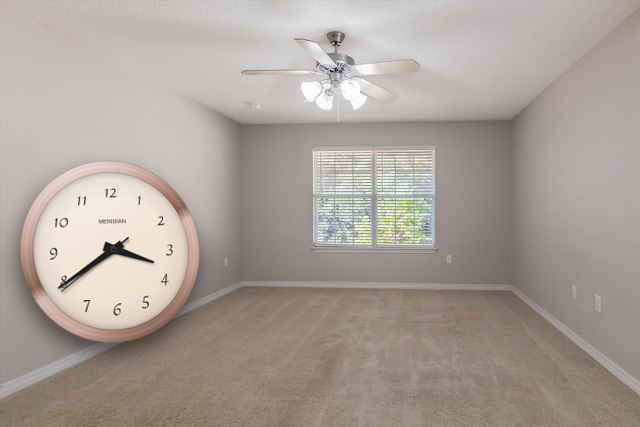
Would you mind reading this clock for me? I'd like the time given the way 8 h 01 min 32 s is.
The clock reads 3 h 39 min 39 s
